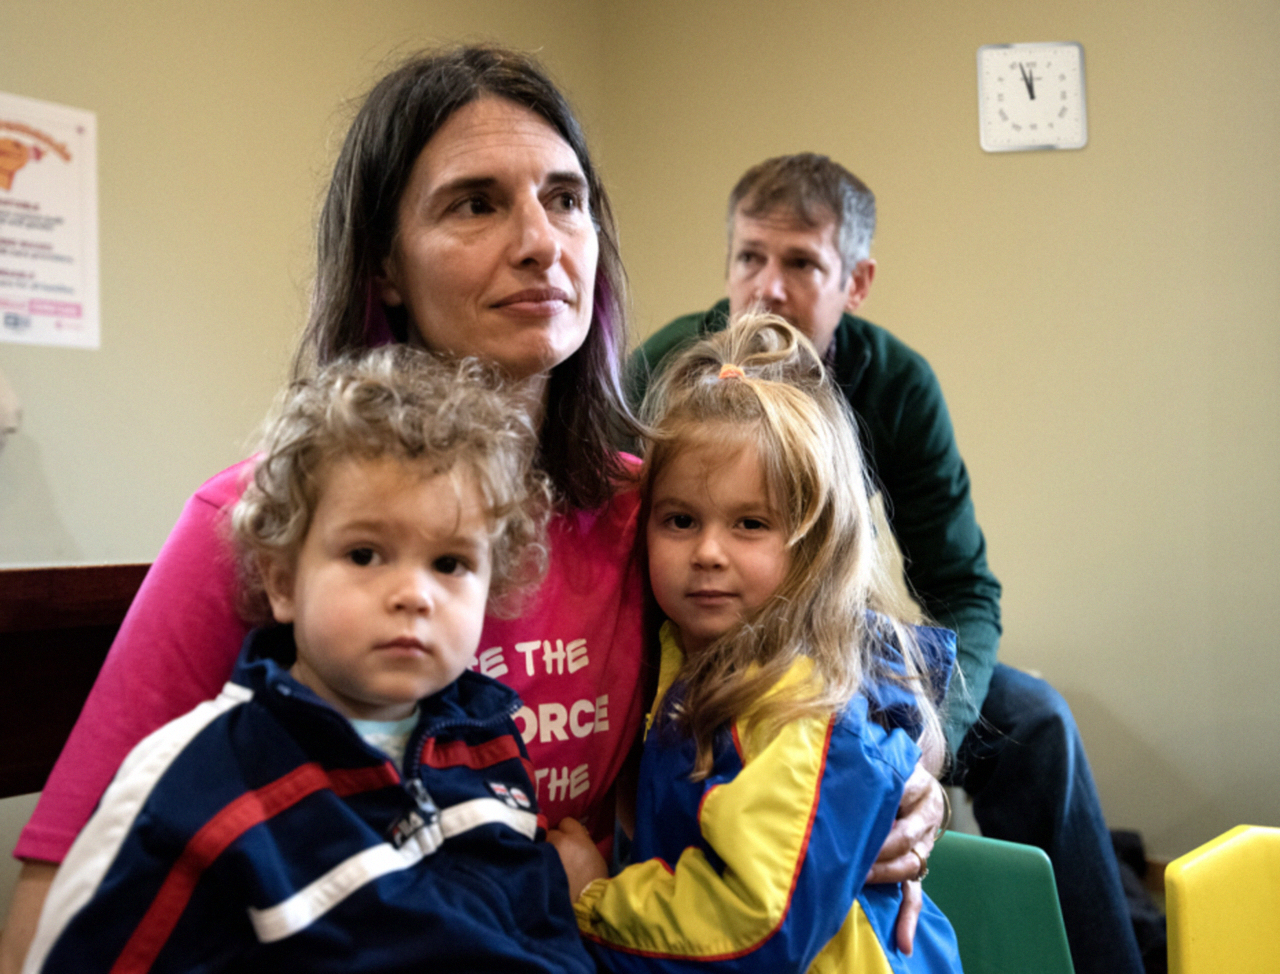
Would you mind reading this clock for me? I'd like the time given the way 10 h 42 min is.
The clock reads 11 h 57 min
